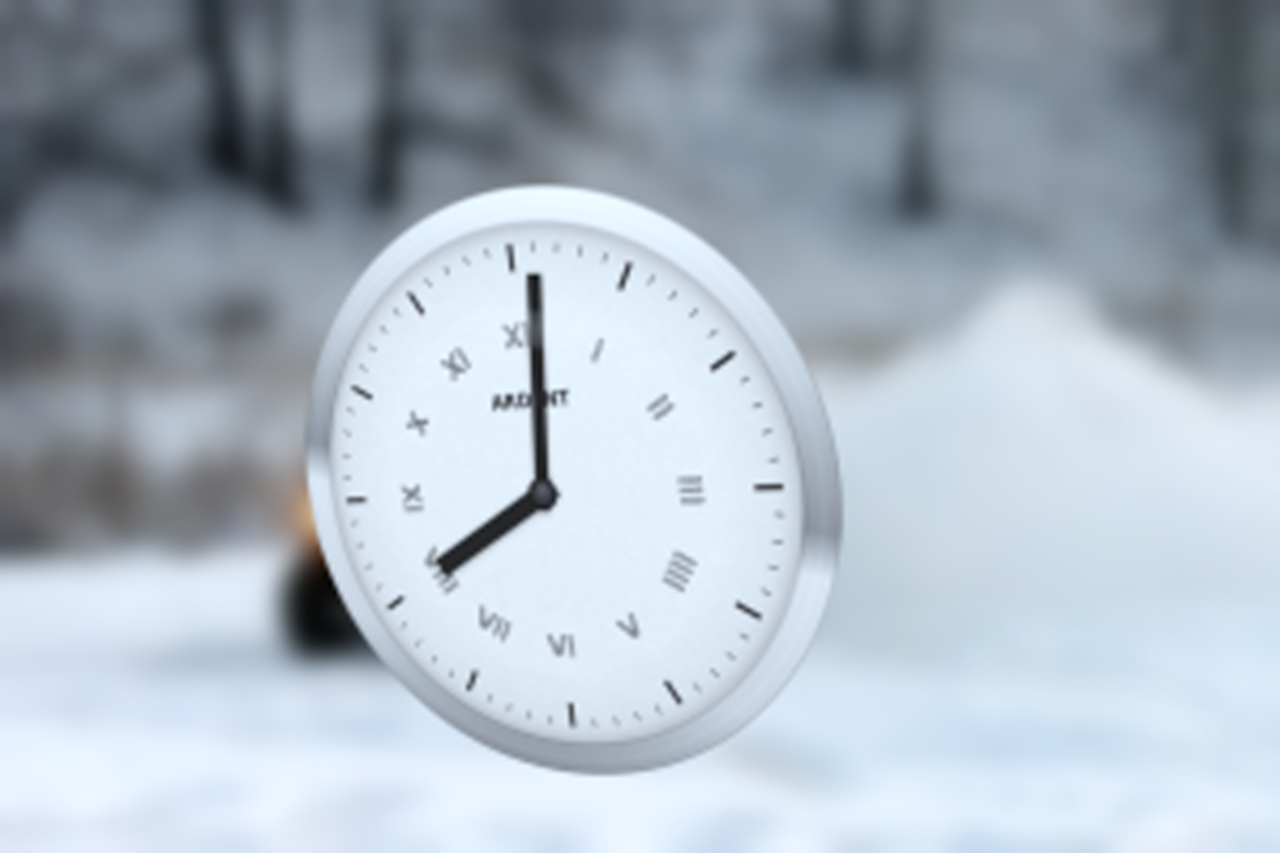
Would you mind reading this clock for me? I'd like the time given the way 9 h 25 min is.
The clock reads 8 h 01 min
